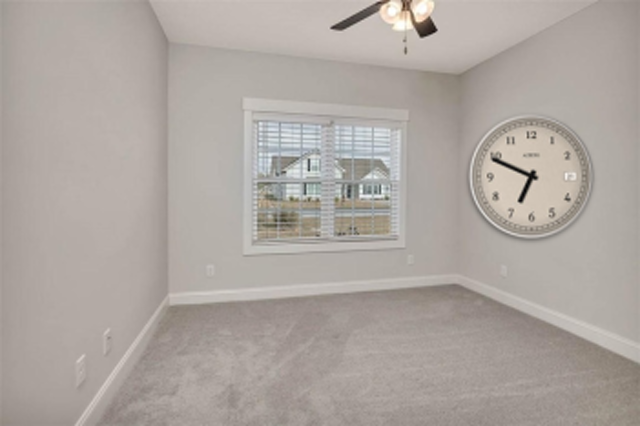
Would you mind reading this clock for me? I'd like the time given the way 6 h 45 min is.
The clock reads 6 h 49 min
